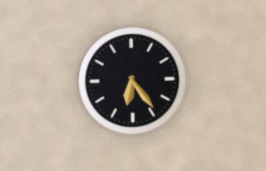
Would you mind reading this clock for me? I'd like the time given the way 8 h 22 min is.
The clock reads 6 h 24 min
